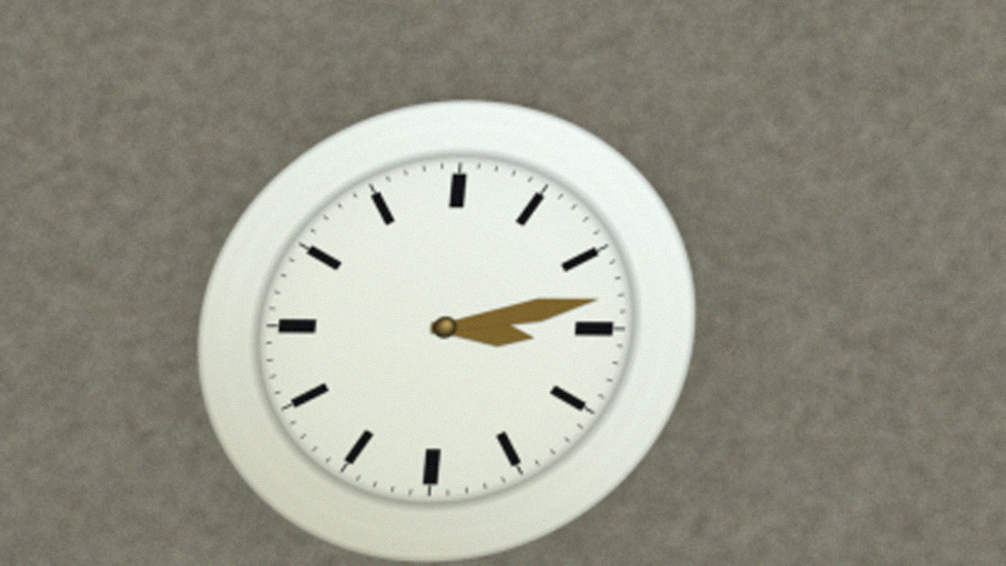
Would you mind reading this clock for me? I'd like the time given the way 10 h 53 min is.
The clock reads 3 h 13 min
